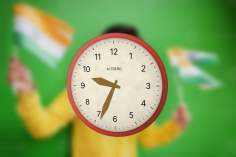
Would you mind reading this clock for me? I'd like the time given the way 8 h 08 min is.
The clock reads 9 h 34 min
